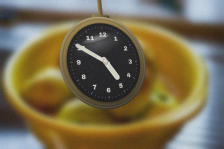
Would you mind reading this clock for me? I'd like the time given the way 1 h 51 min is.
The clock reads 4 h 50 min
